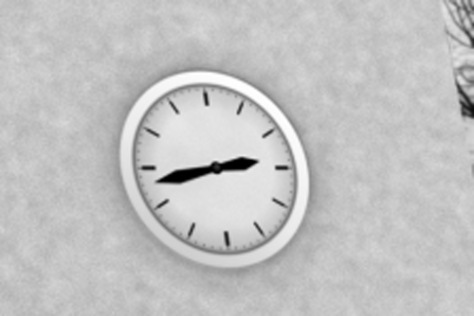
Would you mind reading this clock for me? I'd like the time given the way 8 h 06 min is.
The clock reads 2 h 43 min
